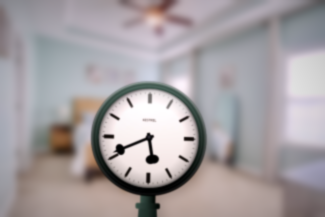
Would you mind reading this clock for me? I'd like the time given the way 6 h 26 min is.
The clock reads 5 h 41 min
